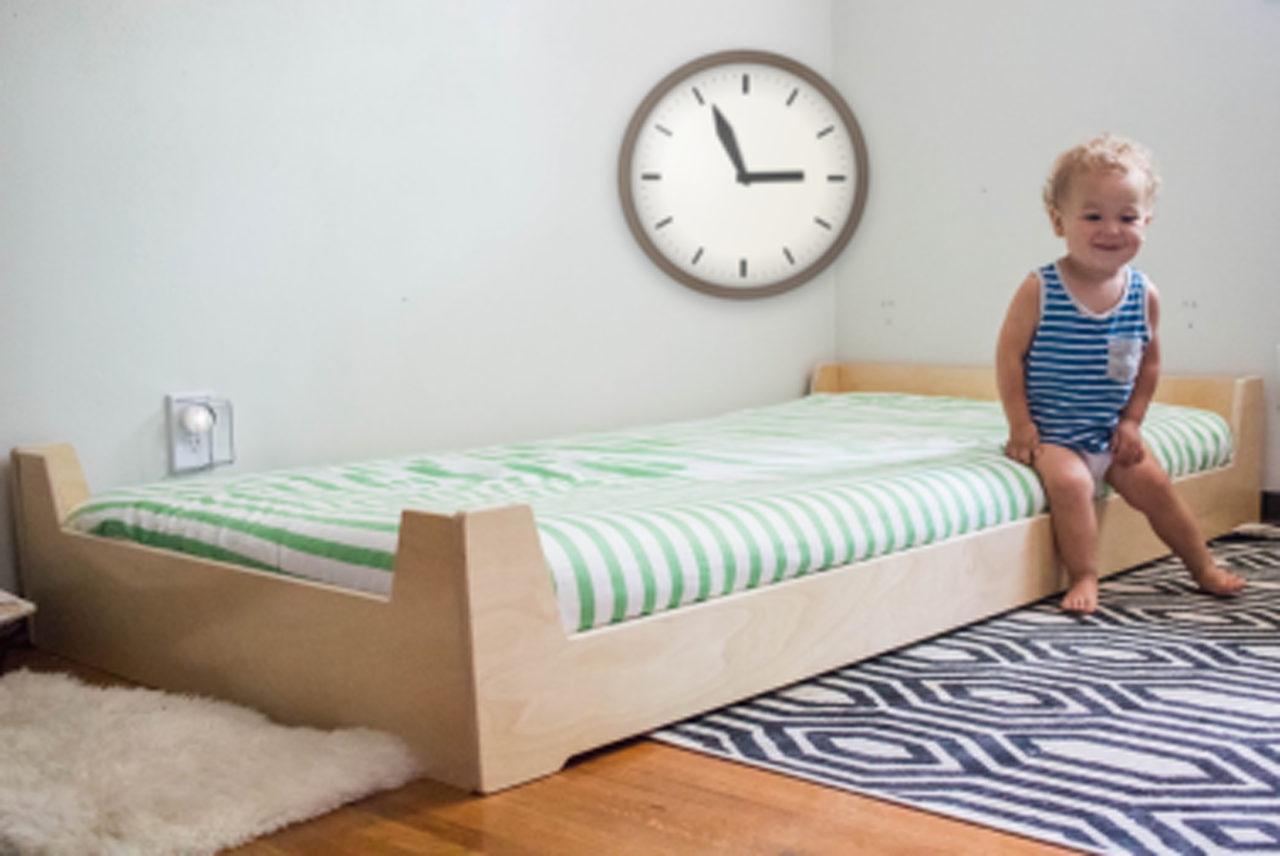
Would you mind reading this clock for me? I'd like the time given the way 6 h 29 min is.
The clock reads 2 h 56 min
